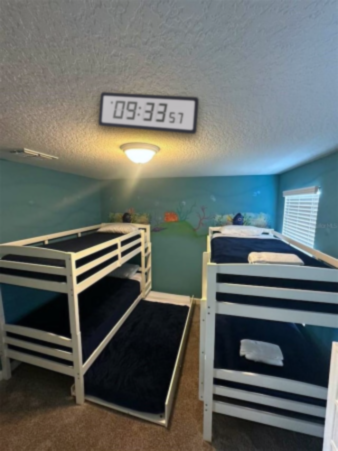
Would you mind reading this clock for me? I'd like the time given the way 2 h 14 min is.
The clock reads 9 h 33 min
